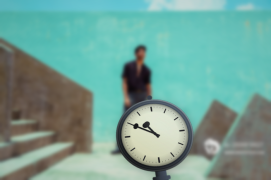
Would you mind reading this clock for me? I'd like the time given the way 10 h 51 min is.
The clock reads 10 h 50 min
